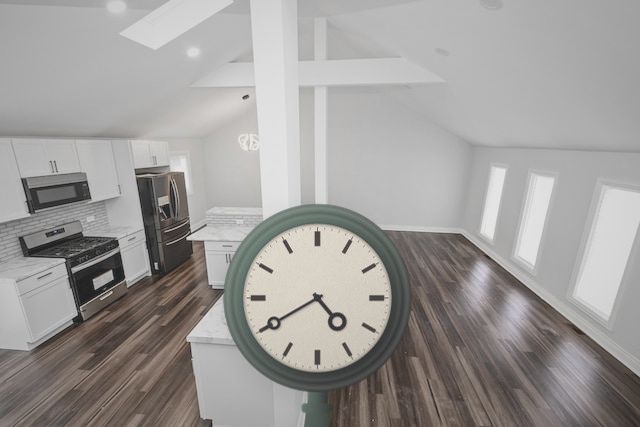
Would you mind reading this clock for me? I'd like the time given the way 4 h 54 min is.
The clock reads 4 h 40 min
